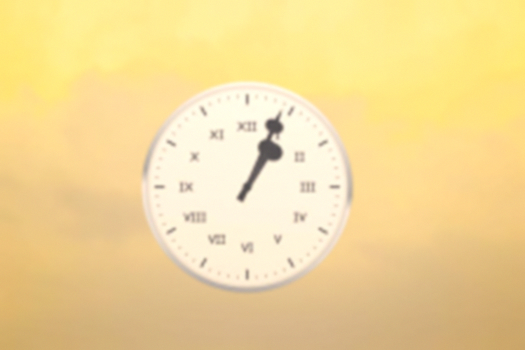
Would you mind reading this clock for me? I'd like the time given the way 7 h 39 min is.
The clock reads 1 h 04 min
